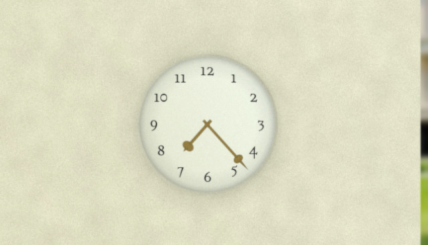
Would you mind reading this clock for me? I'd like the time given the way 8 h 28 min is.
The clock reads 7 h 23 min
